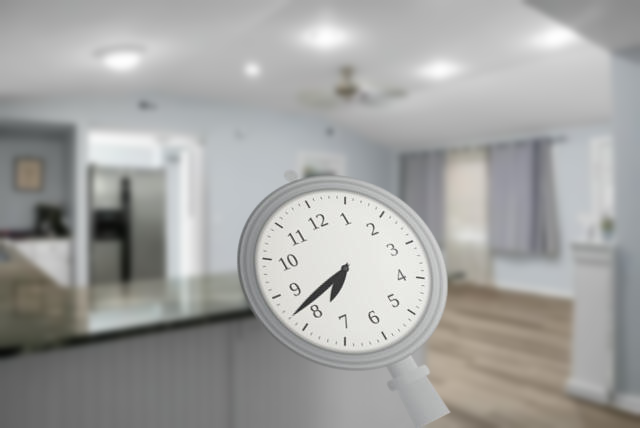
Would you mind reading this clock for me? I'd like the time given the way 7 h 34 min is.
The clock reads 7 h 42 min
